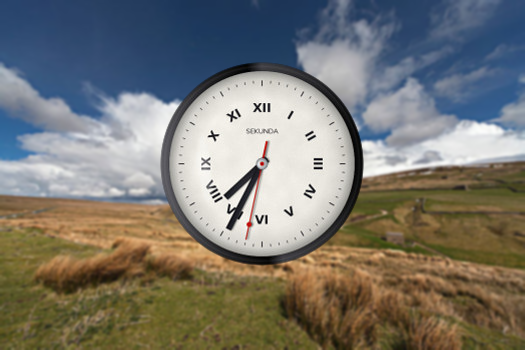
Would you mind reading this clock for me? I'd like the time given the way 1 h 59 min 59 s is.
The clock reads 7 h 34 min 32 s
